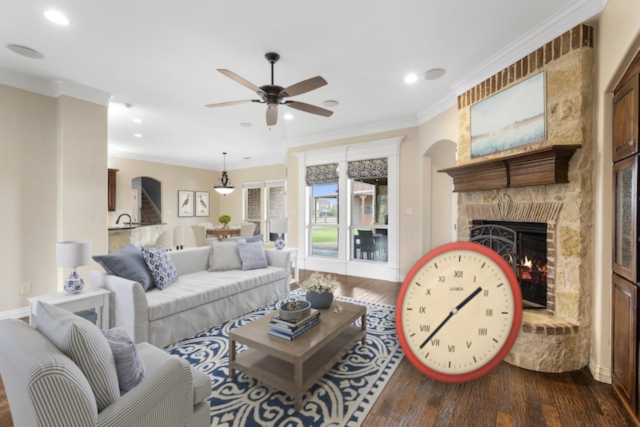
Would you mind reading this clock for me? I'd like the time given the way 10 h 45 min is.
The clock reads 1 h 37 min
